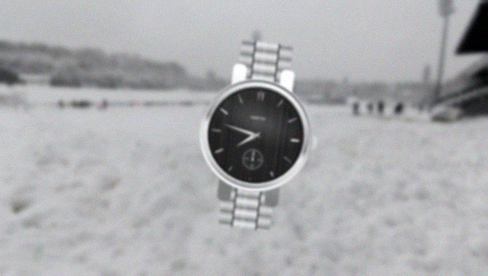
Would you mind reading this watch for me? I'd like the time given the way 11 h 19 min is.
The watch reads 7 h 47 min
